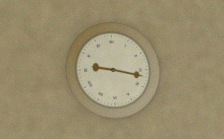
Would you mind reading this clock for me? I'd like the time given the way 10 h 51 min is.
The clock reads 9 h 17 min
